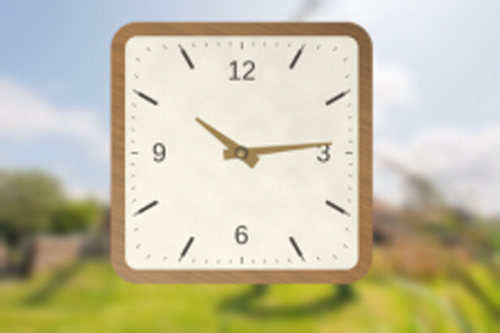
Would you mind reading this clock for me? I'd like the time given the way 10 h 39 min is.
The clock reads 10 h 14 min
